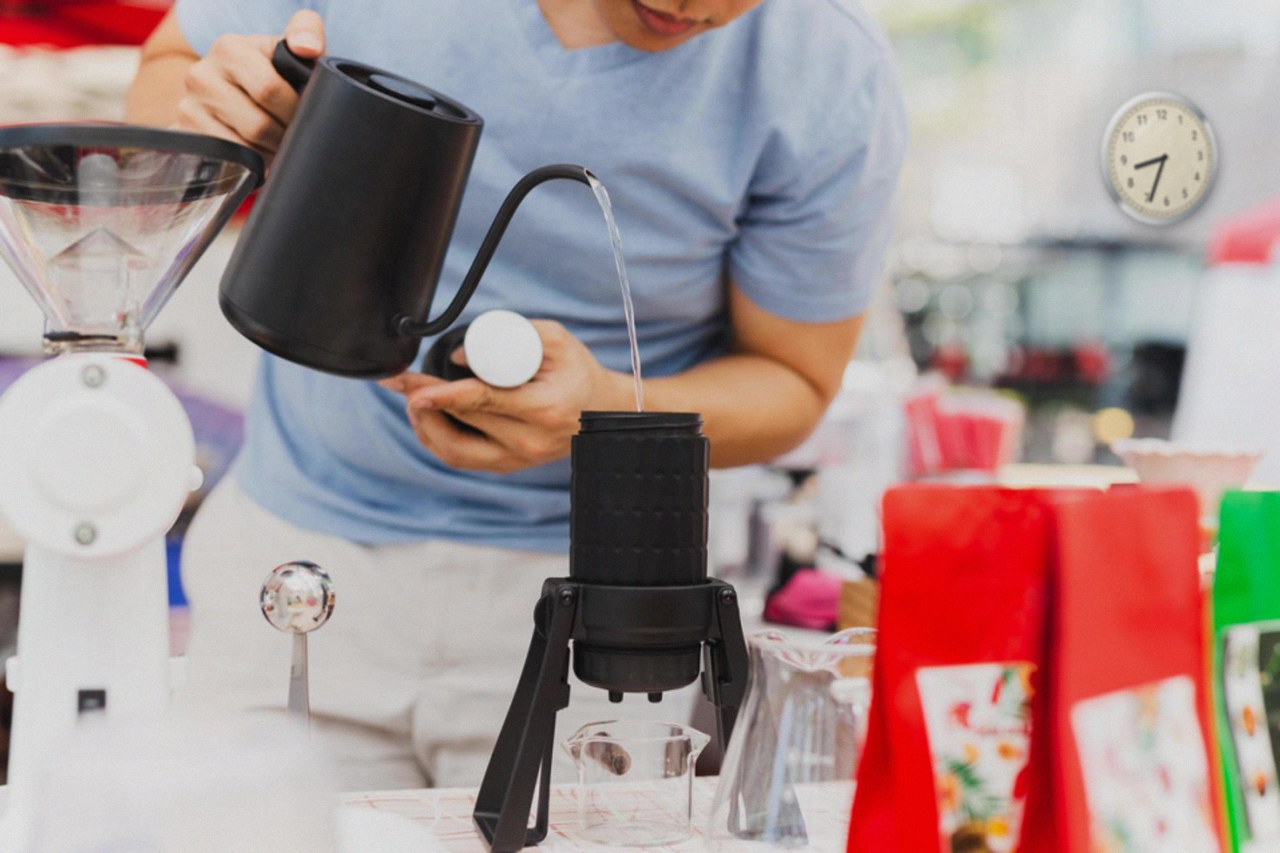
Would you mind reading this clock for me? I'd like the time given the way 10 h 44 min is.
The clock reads 8 h 34 min
